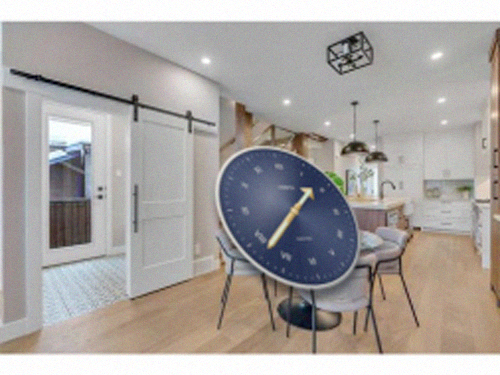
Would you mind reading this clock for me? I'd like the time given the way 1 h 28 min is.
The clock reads 1 h 38 min
